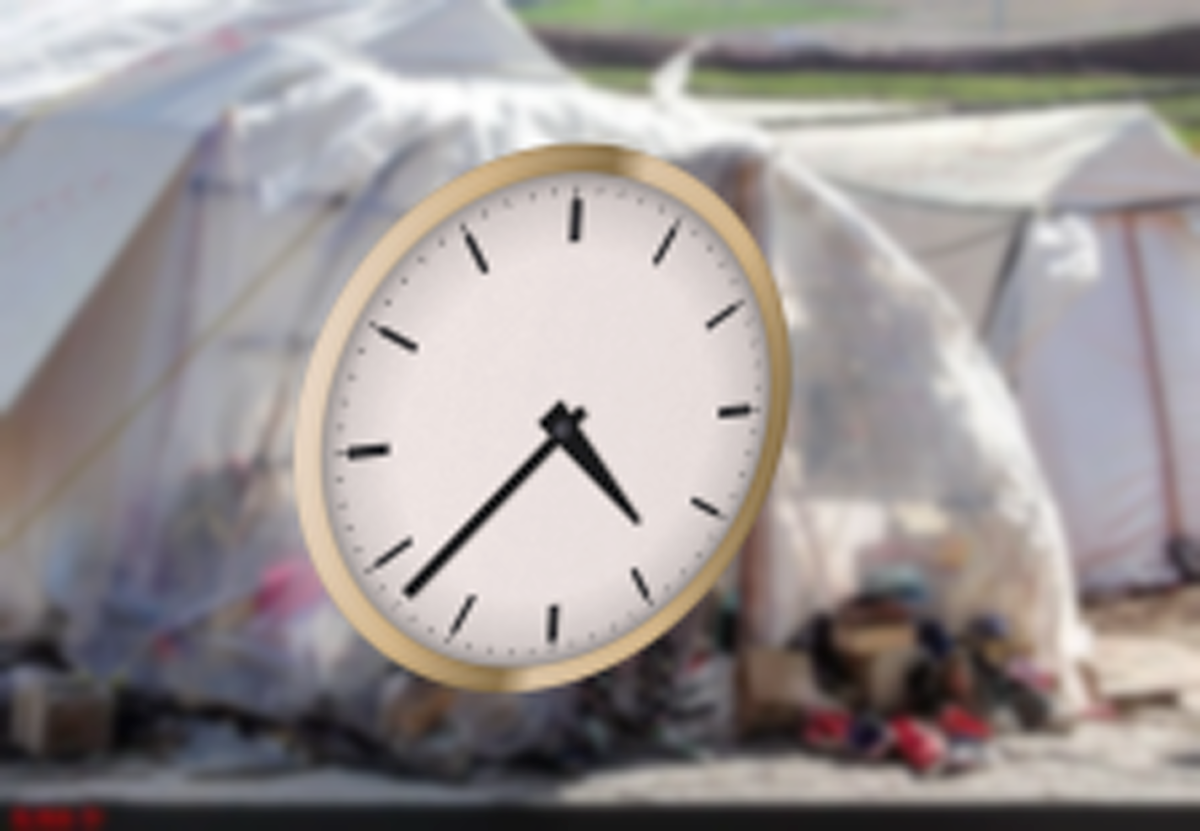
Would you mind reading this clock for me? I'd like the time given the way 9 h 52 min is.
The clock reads 4 h 38 min
